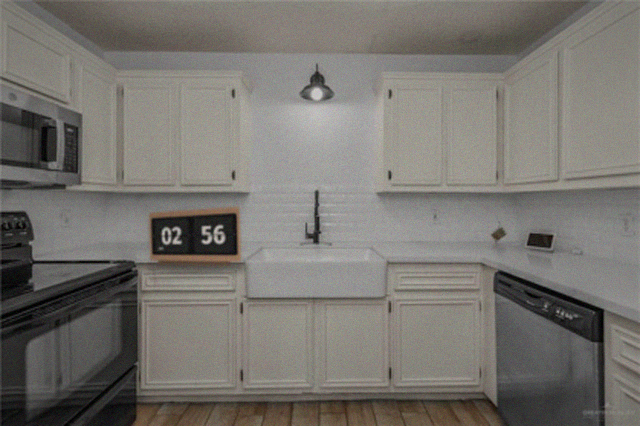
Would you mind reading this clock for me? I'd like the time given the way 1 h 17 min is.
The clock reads 2 h 56 min
